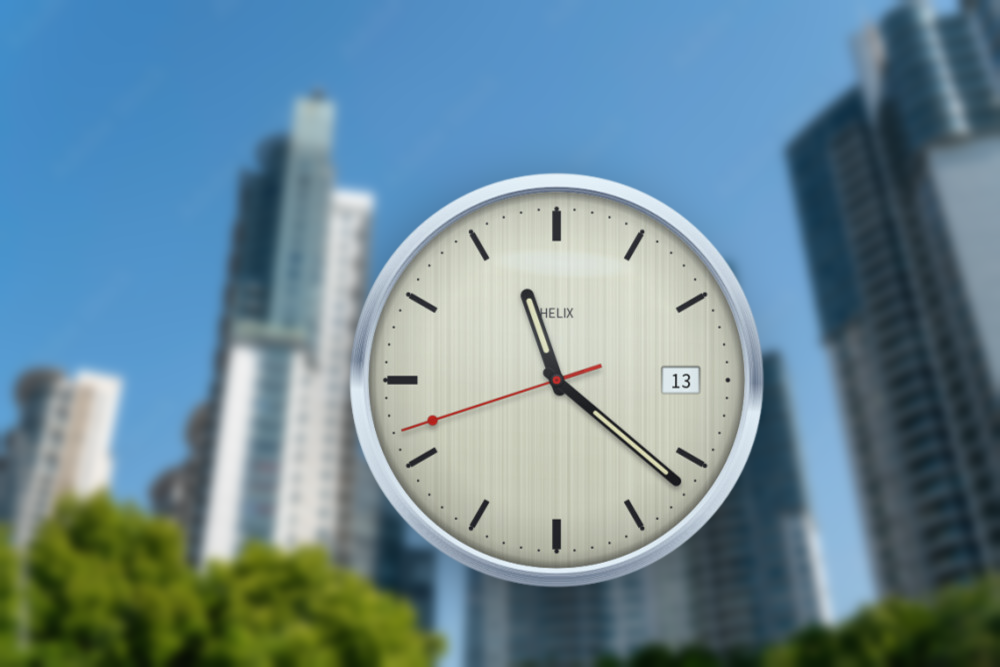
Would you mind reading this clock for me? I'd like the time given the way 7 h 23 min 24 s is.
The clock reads 11 h 21 min 42 s
